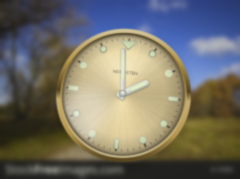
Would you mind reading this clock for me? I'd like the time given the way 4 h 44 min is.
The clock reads 1 h 59 min
